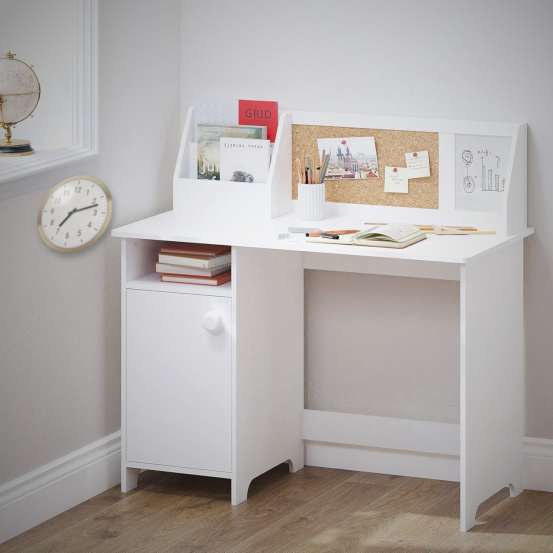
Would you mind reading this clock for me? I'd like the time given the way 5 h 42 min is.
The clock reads 7 h 12 min
